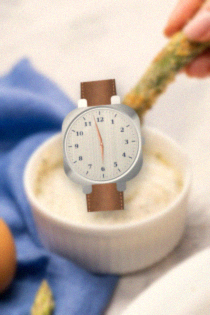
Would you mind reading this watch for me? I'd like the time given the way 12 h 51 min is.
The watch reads 5 h 58 min
